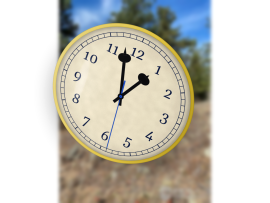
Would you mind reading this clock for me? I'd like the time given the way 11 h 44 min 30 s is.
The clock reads 12 h 57 min 29 s
